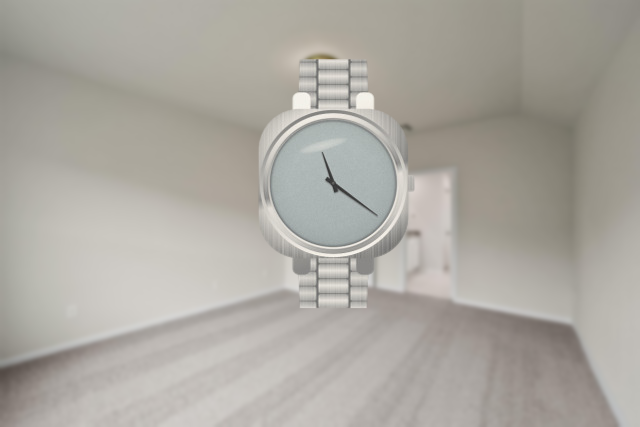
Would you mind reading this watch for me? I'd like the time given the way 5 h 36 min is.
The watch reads 11 h 21 min
